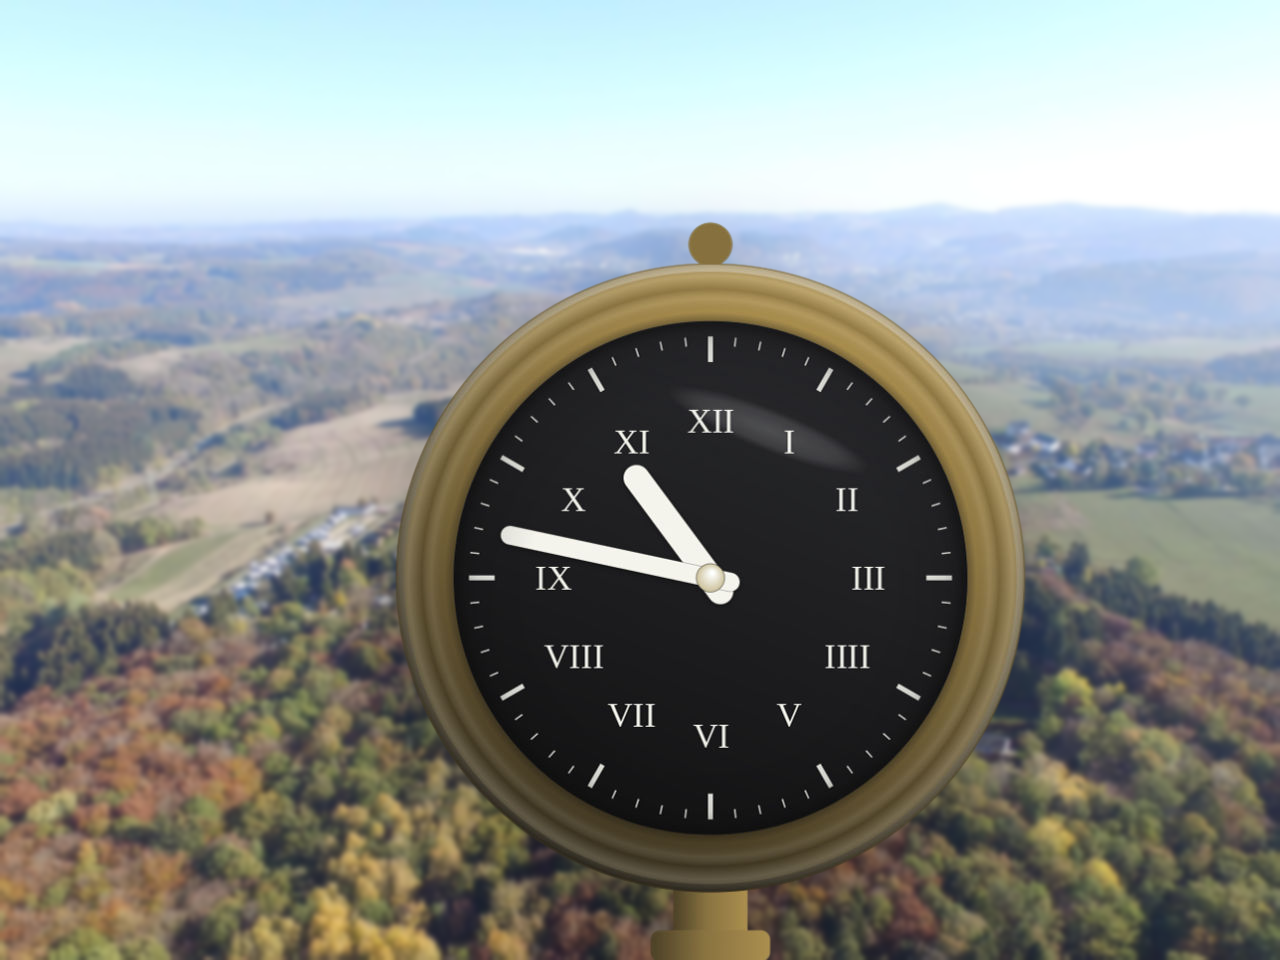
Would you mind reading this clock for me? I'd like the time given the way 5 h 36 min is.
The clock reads 10 h 47 min
